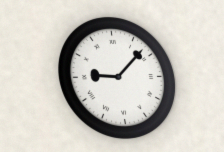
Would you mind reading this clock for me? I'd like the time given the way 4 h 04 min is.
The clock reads 9 h 08 min
